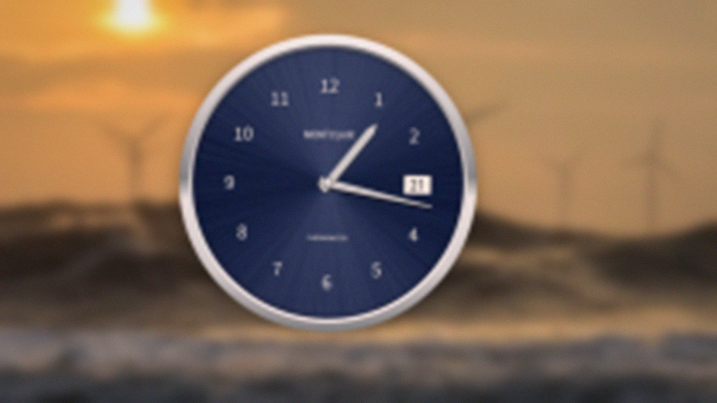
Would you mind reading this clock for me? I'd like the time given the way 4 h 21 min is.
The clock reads 1 h 17 min
